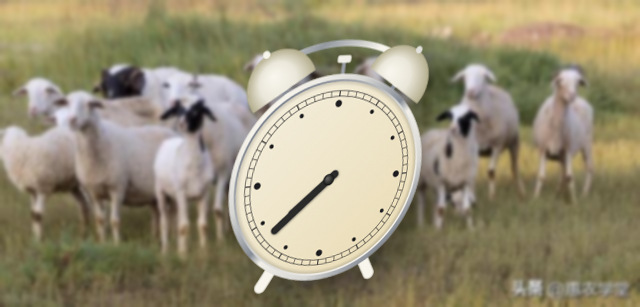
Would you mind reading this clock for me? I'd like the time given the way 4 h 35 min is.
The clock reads 7 h 38 min
